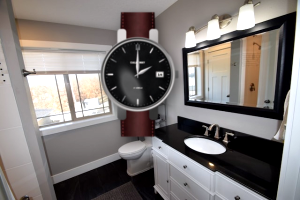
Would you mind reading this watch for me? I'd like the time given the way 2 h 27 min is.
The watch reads 2 h 00 min
